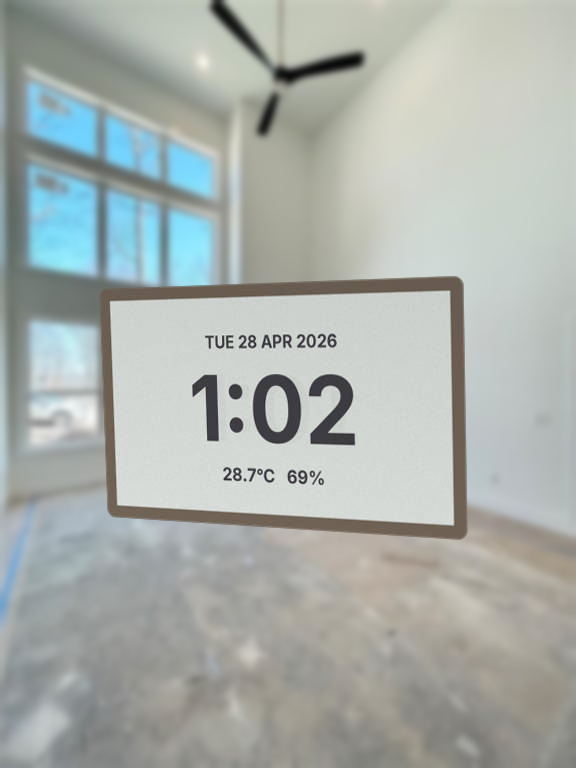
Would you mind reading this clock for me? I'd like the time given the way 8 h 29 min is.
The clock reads 1 h 02 min
